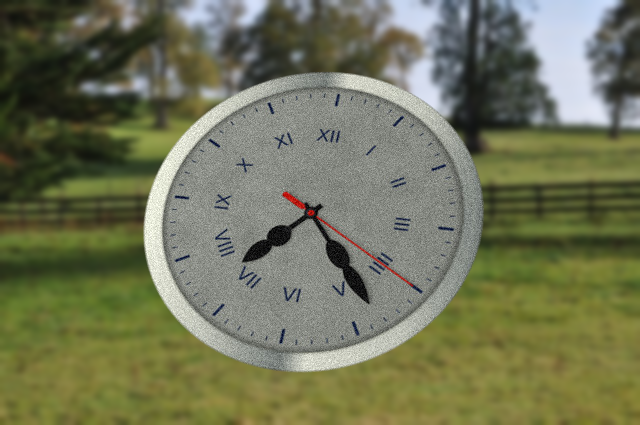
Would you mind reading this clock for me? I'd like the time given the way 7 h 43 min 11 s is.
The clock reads 7 h 23 min 20 s
